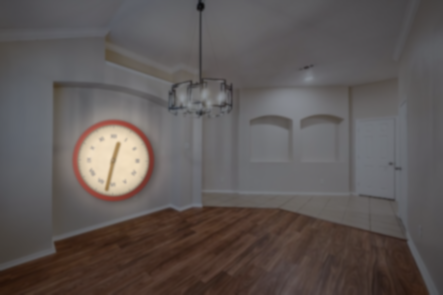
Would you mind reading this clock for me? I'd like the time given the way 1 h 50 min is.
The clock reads 12 h 32 min
